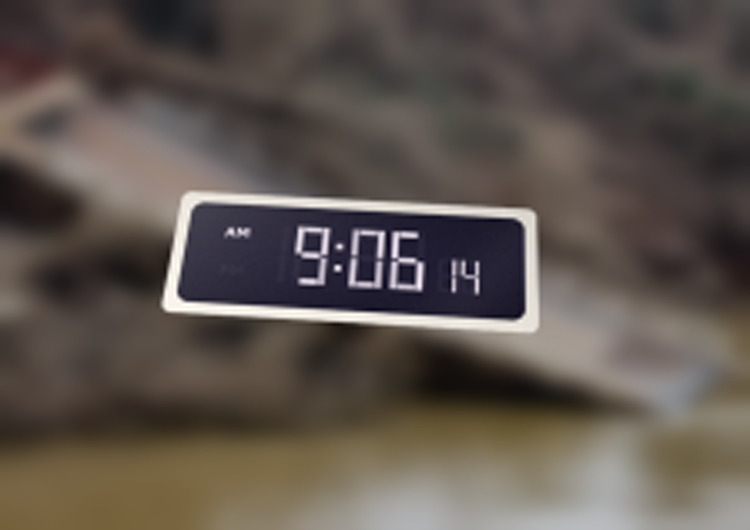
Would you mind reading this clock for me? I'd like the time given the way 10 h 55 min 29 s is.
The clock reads 9 h 06 min 14 s
